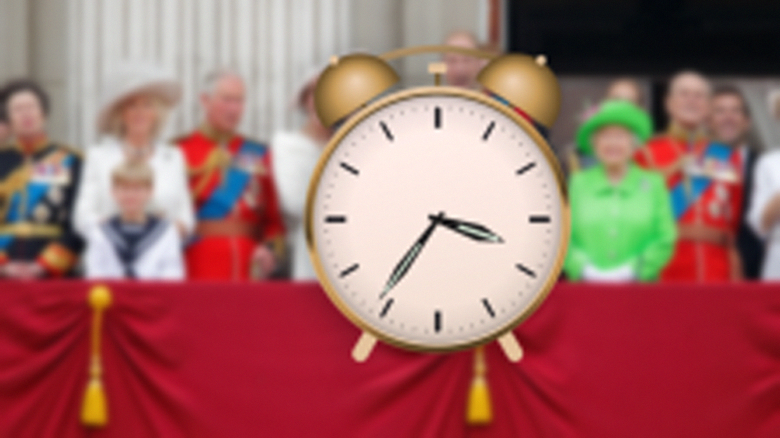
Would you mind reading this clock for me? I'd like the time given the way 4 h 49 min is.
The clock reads 3 h 36 min
